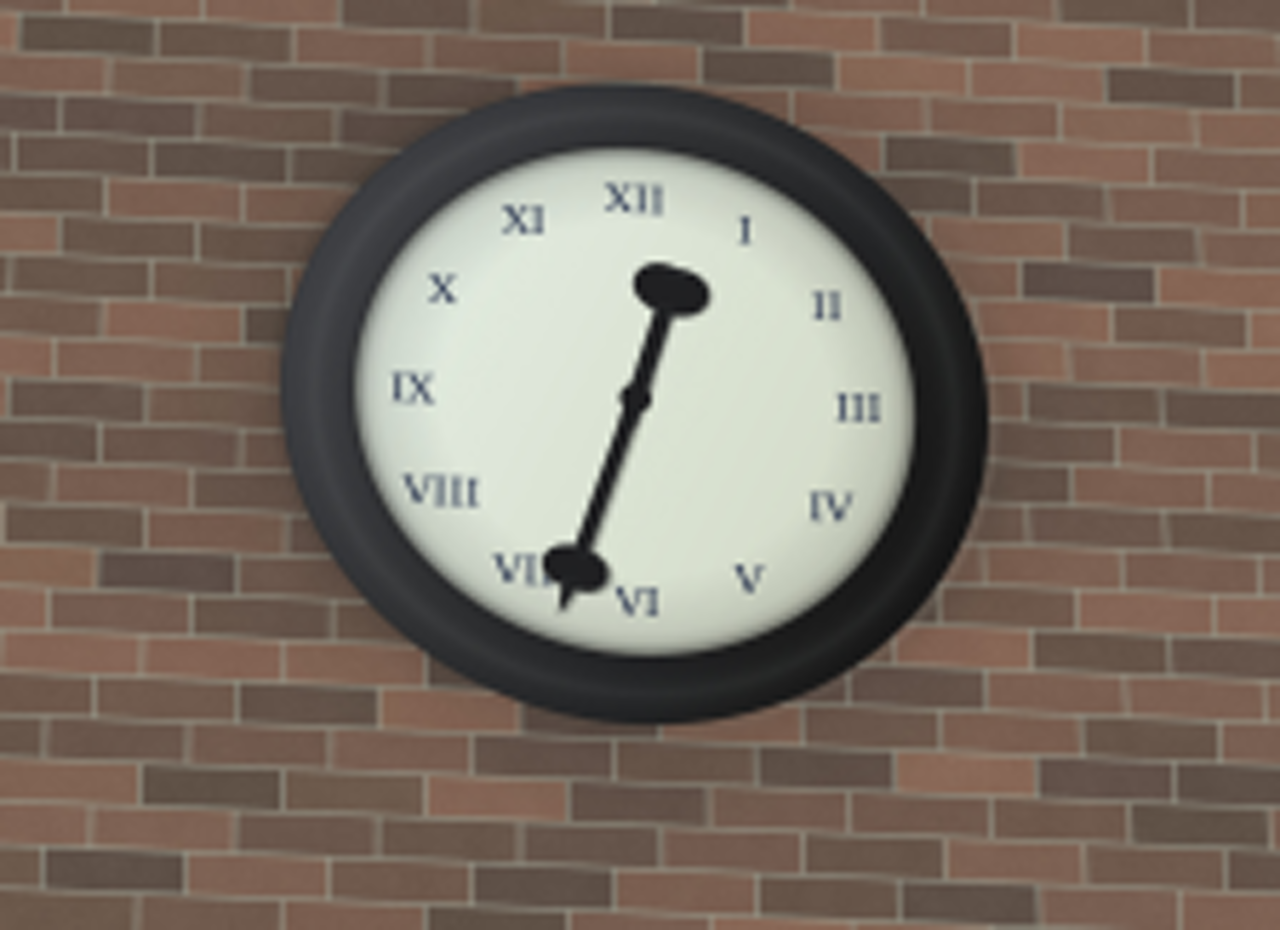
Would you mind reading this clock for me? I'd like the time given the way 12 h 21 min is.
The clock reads 12 h 33 min
